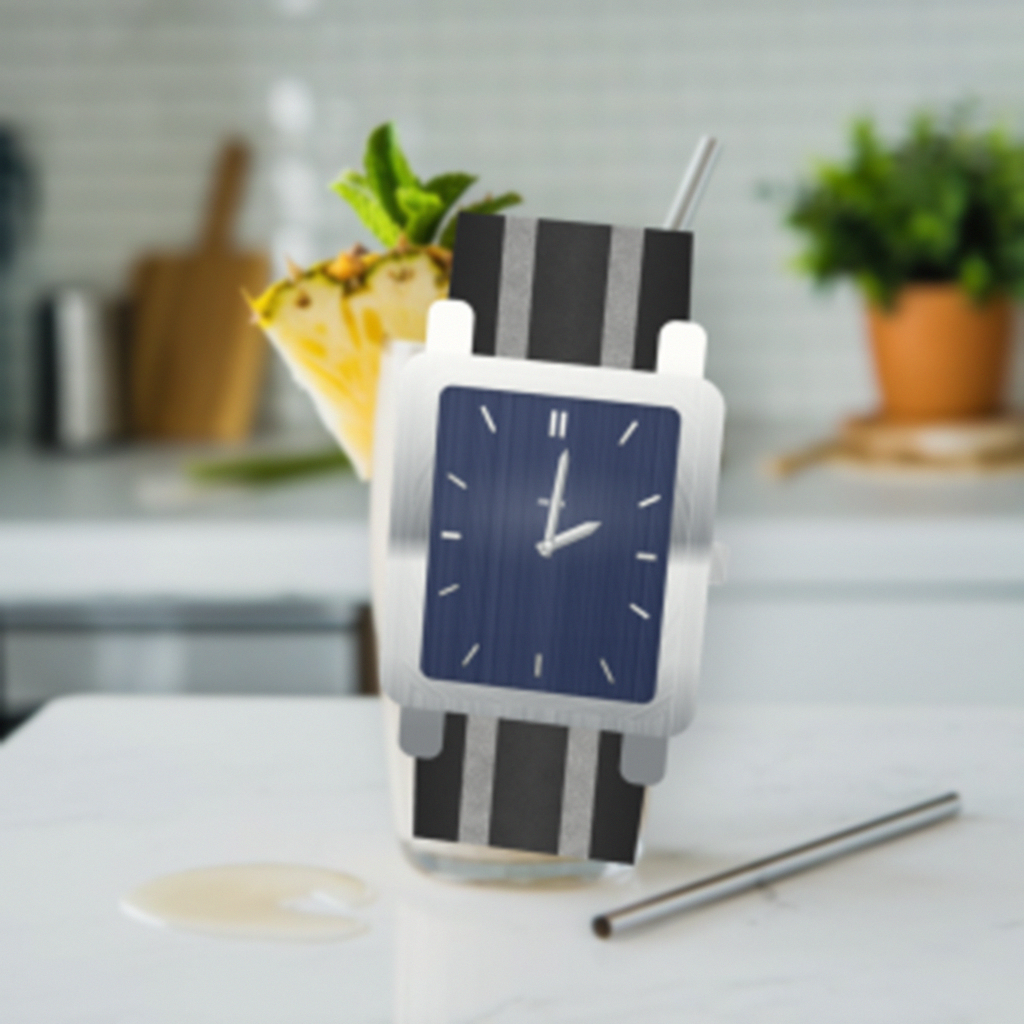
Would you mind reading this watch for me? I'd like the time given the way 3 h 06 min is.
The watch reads 2 h 01 min
